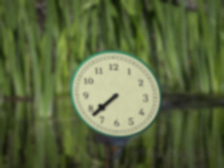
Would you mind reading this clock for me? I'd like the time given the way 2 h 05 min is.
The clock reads 7 h 38 min
